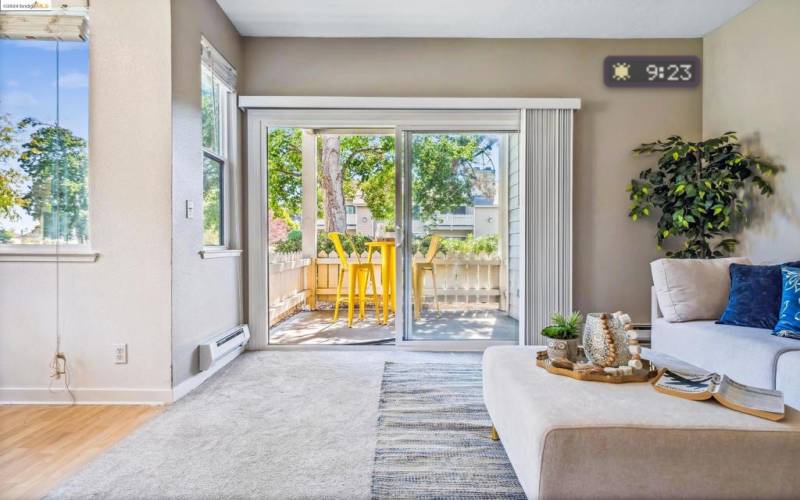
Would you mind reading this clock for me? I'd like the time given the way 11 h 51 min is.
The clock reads 9 h 23 min
